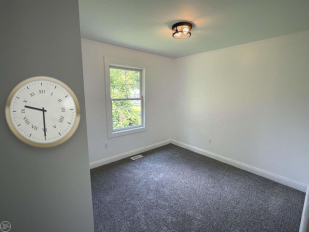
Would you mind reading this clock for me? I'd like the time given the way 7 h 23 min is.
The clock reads 9 h 30 min
